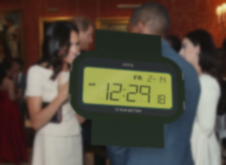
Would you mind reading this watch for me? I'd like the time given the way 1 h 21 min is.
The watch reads 12 h 29 min
